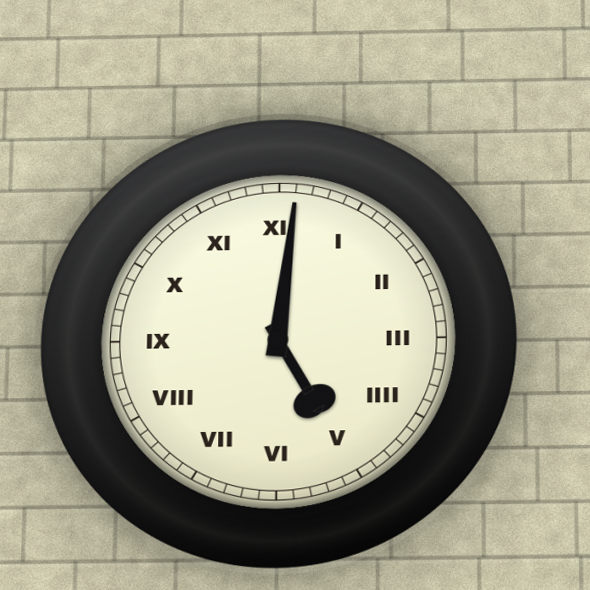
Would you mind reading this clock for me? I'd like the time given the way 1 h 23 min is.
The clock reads 5 h 01 min
